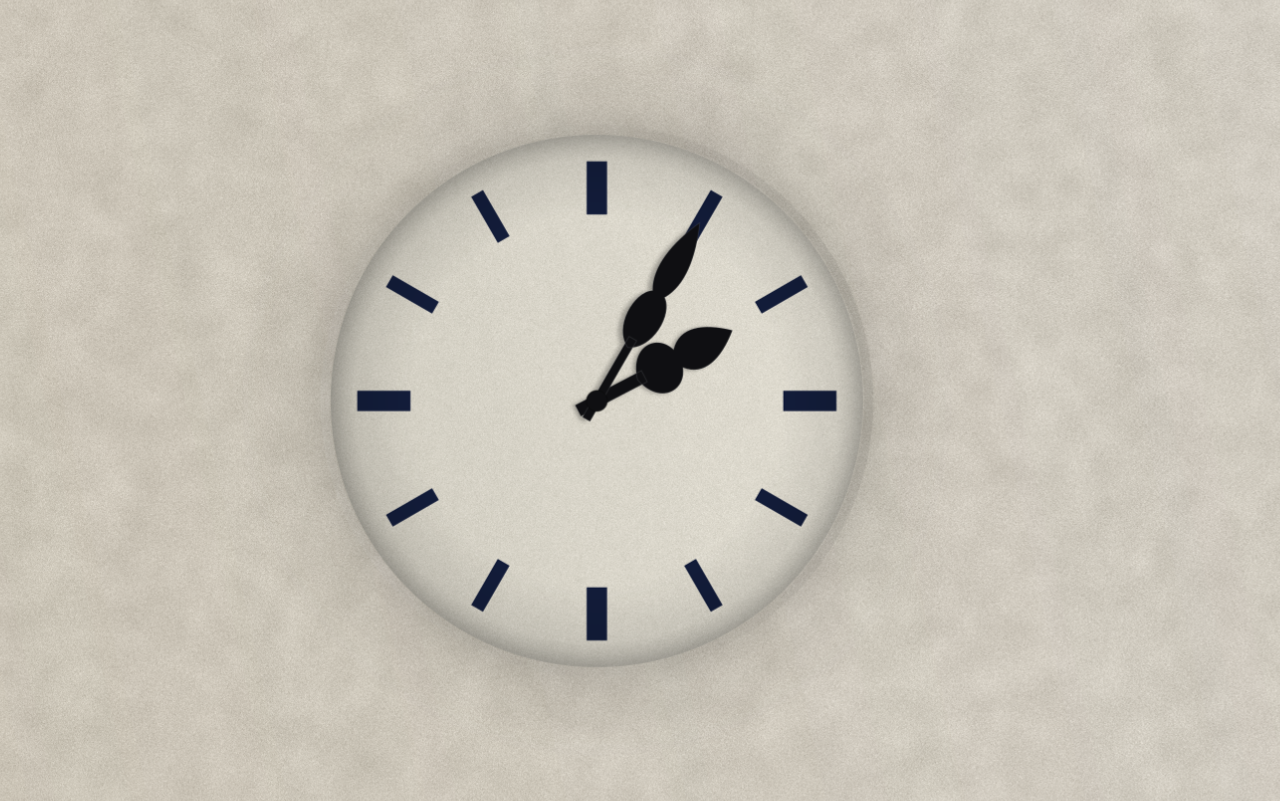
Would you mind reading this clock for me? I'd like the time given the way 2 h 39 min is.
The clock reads 2 h 05 min
